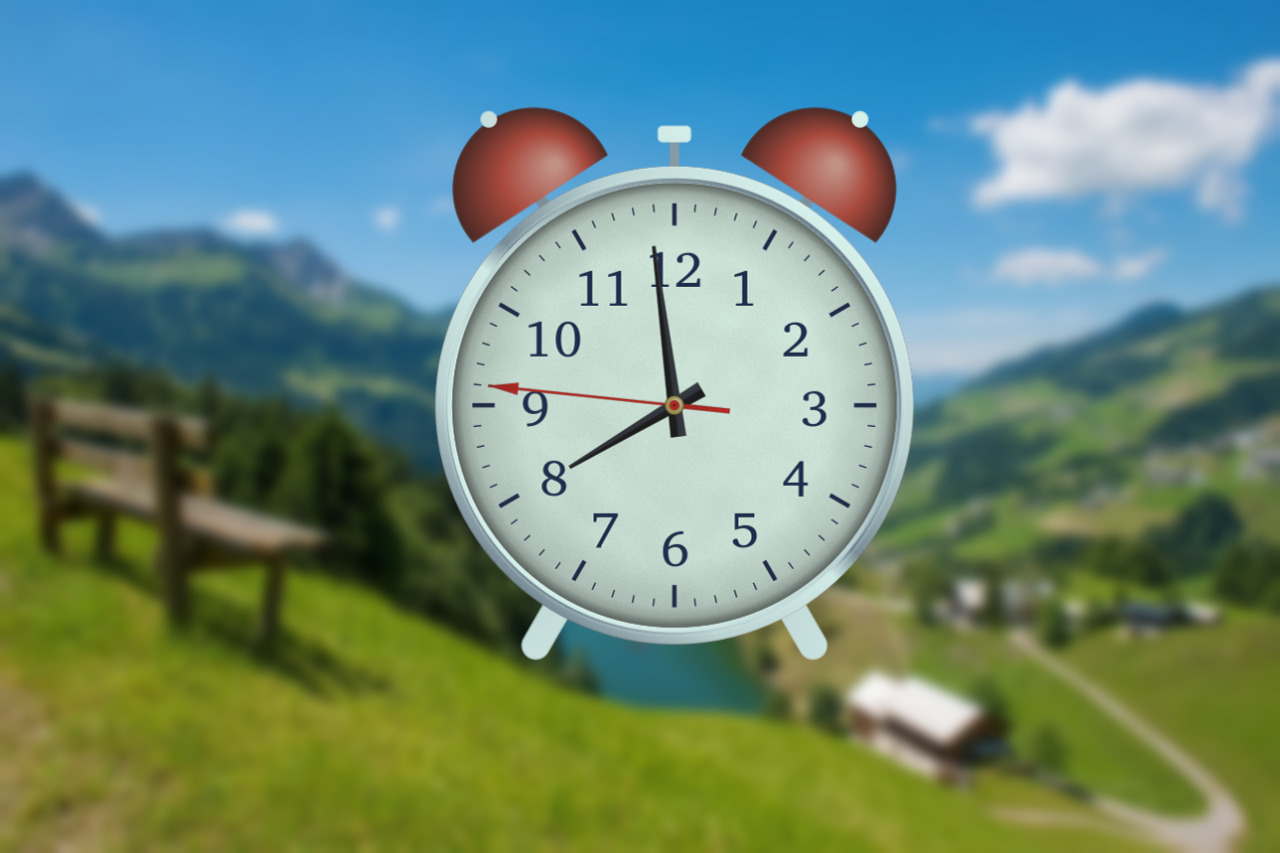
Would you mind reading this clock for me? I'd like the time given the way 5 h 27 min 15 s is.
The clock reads 7 h 58 min 46 s
